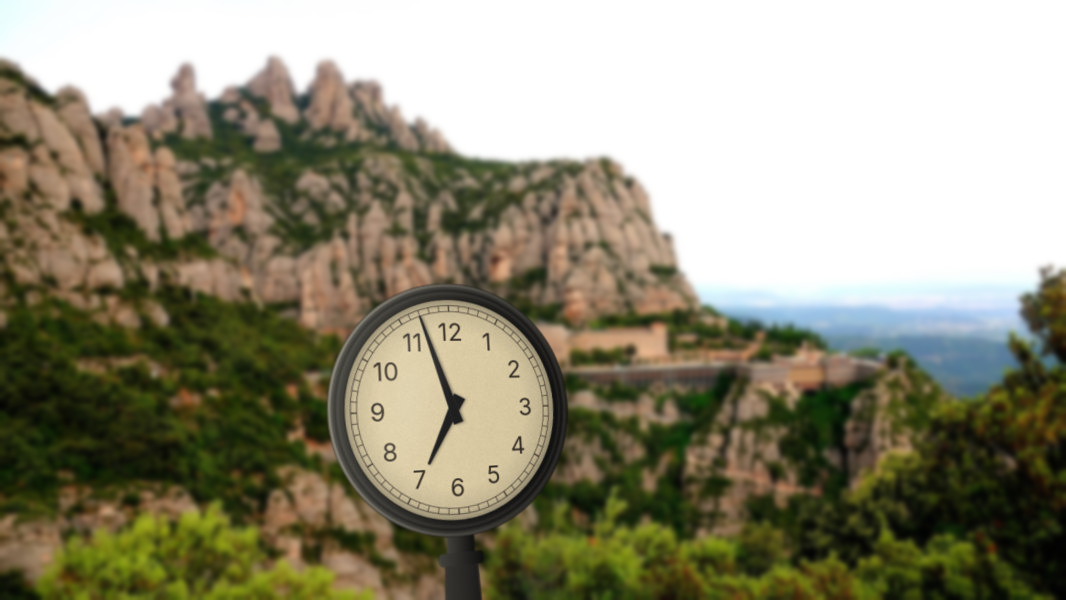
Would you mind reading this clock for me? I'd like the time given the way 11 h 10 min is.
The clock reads 6 h 57 min
